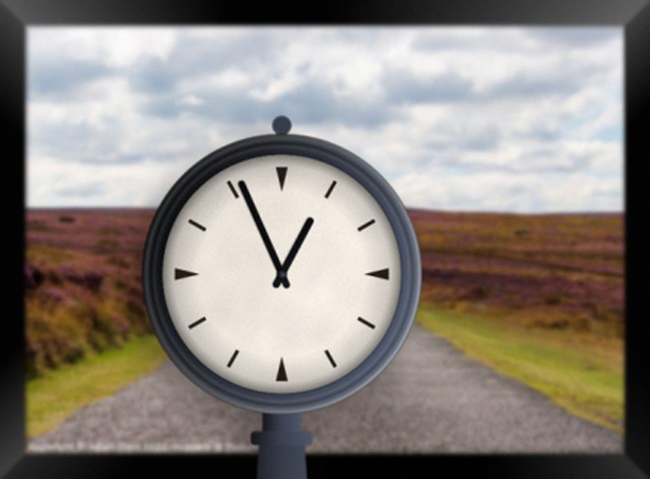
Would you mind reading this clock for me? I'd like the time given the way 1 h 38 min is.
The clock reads 12 h 56 min
